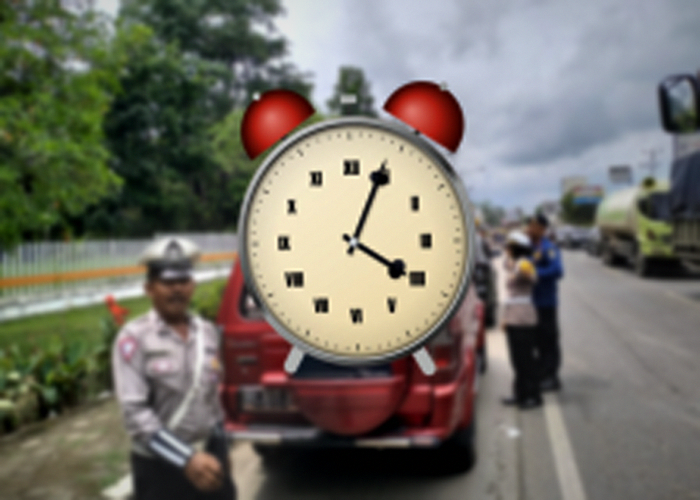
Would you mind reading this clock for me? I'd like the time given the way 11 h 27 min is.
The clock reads 4 h 04 min
